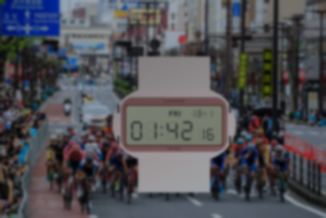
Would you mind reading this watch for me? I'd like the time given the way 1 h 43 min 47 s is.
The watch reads 1 h 42 min 16 s
